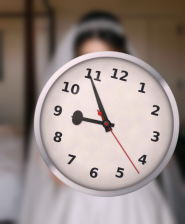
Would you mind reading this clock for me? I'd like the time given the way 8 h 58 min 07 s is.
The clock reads 8 h 54 min 22 s
